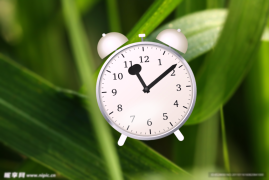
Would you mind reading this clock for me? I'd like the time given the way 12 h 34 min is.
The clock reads 11 h 09 min
